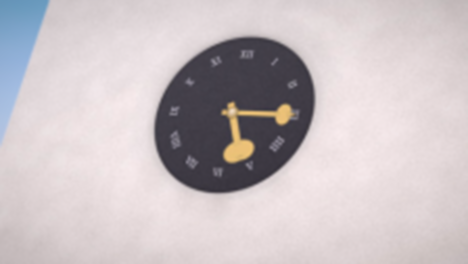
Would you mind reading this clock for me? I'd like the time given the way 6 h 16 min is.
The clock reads 5 h 15 min
